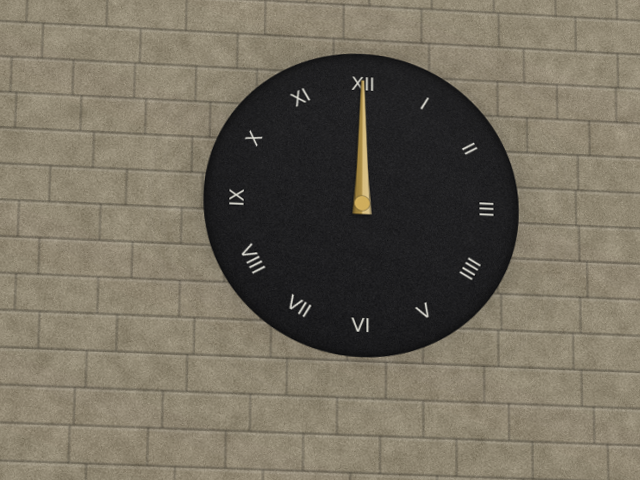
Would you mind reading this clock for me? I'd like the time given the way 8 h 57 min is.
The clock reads 12 h 00 min
